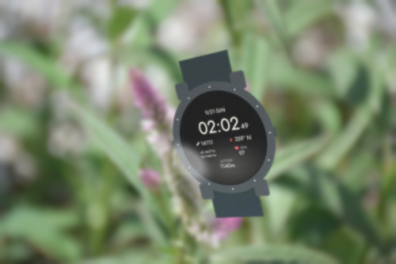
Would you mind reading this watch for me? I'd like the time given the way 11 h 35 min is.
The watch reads 2 h 02 min
